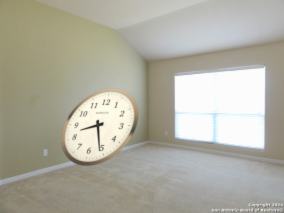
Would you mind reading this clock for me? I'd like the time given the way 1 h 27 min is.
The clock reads 8 h 26 min
